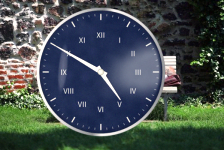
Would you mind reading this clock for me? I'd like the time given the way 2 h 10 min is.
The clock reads 4 h 50 min
